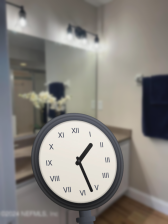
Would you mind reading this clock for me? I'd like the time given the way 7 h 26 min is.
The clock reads 1 h 27 min
